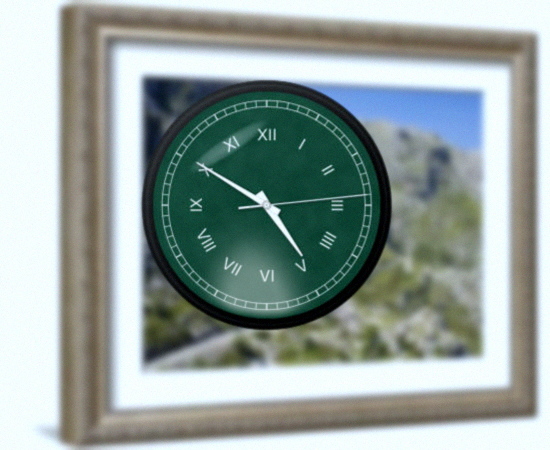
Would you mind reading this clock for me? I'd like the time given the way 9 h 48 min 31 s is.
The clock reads 4 h 50 min 14 s
